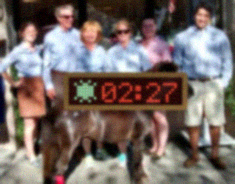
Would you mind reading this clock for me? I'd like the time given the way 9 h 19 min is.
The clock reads 2 h 27 min
